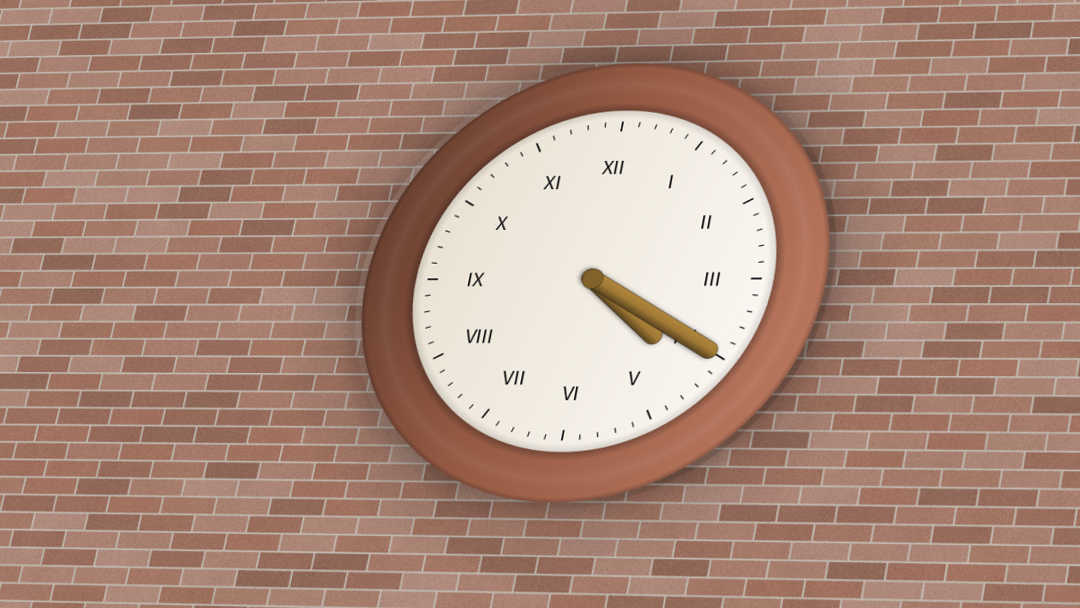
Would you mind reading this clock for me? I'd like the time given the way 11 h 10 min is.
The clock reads 4 h 20 min
